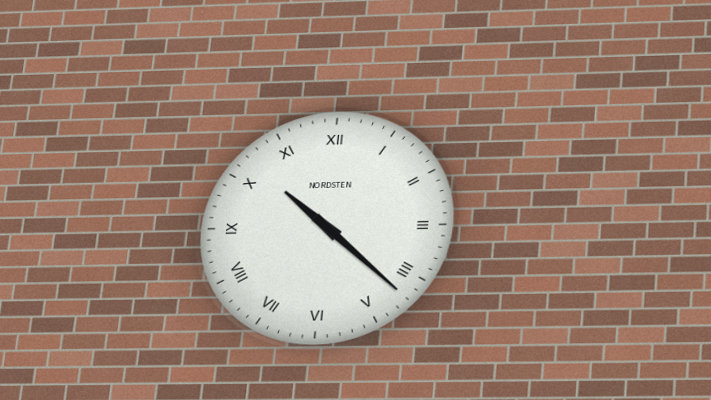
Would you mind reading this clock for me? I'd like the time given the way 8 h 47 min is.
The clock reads 10 h 22 min
